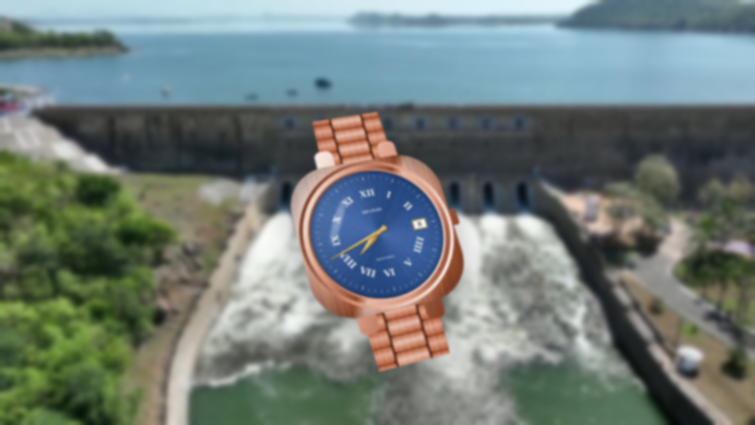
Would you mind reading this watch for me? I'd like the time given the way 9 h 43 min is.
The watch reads 7 h 42 min
